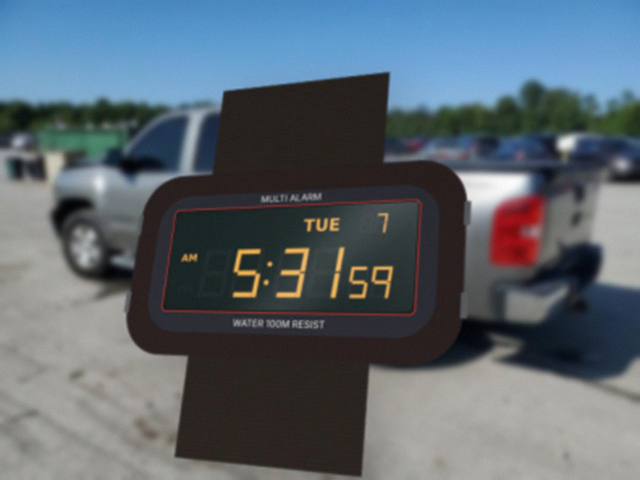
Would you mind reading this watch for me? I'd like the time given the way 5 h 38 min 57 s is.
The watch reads 5 h 31 min 59 s
